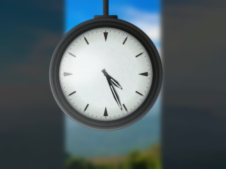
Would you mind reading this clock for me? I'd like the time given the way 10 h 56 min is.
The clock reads 4 h 26 min
